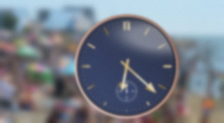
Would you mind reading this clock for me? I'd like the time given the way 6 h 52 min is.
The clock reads 6 h 22 min
